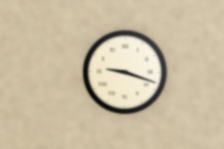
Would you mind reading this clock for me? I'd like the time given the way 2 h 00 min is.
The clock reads 9 h 18 min
